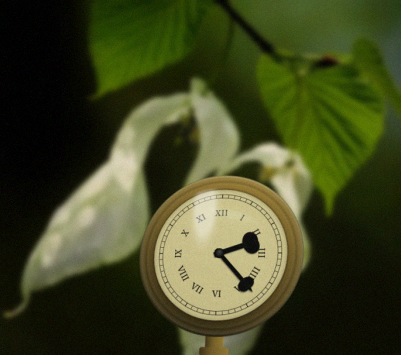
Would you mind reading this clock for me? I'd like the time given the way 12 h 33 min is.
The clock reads 2 h 23 min
